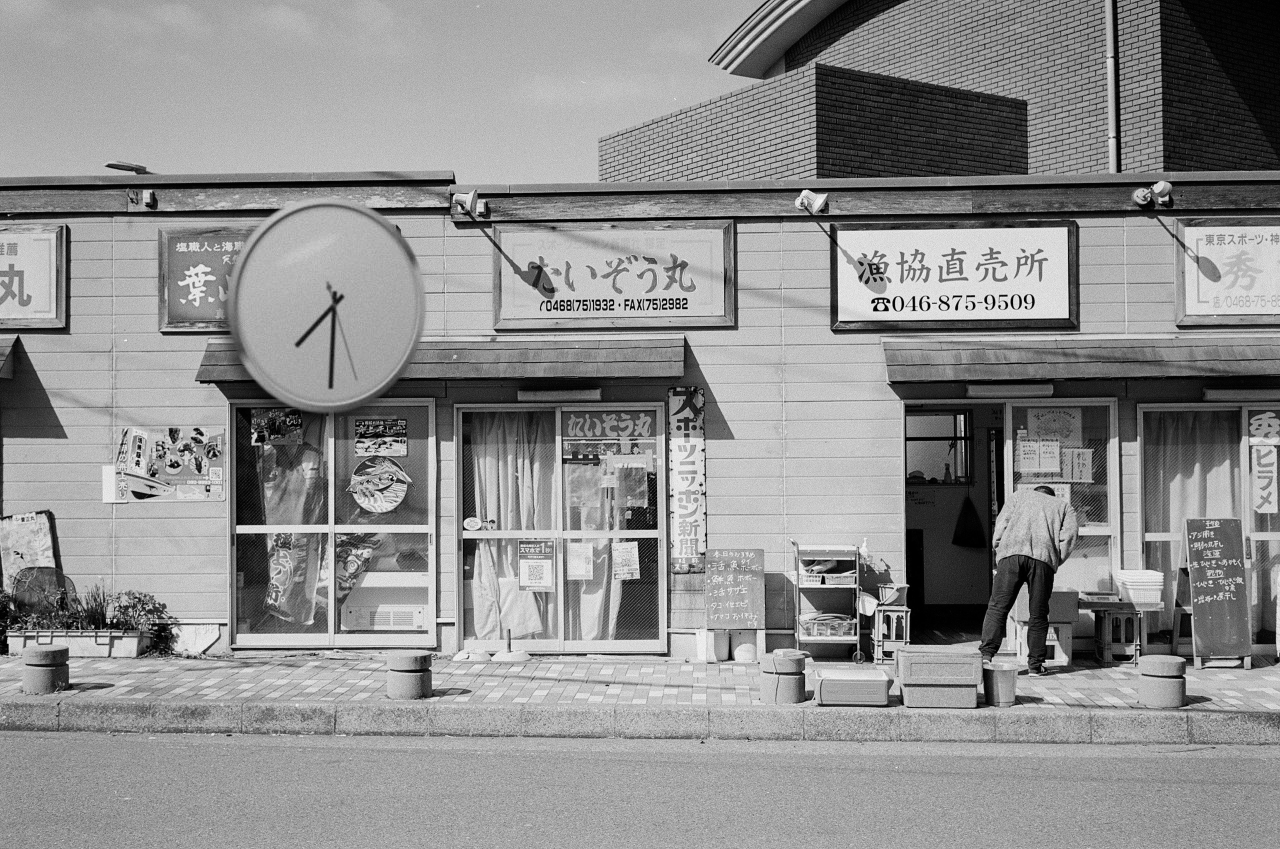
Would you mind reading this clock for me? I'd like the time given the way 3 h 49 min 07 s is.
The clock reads 7 h 30 min 27 s
